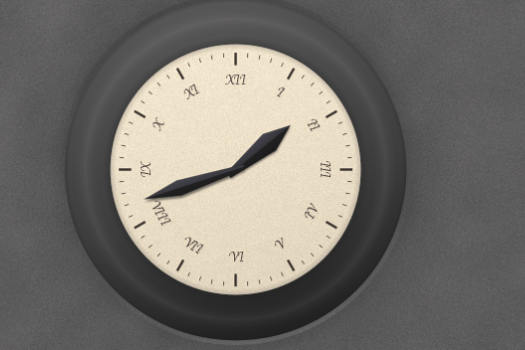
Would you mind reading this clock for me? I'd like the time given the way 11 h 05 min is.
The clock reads 1 h 42 min
